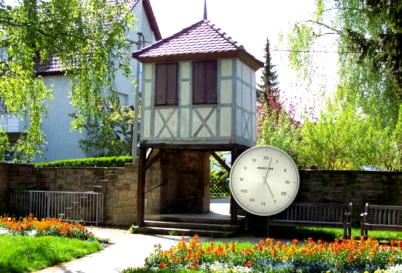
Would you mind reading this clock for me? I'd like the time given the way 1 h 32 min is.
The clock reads 5 h 02 min
